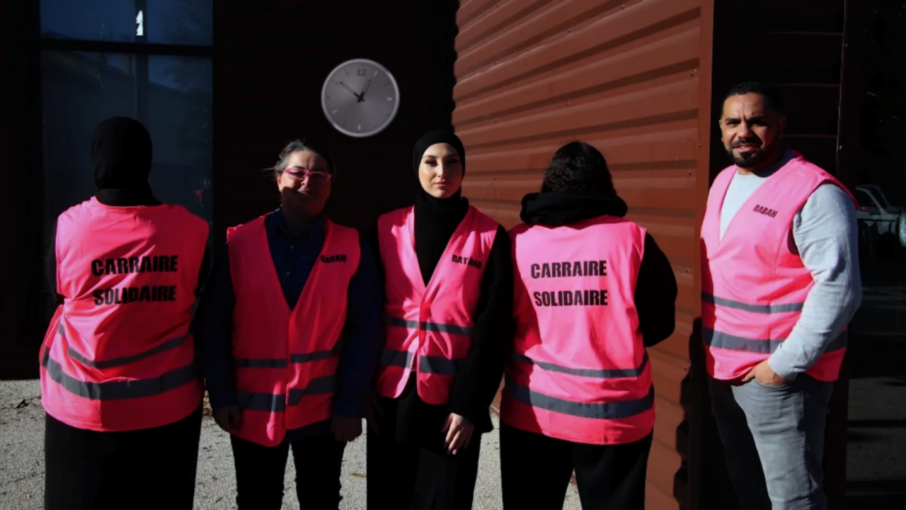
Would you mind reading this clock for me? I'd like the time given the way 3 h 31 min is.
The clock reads 12 h 51 min
